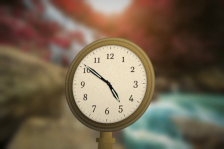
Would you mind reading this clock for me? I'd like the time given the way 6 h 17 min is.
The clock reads 4 h 51 min
